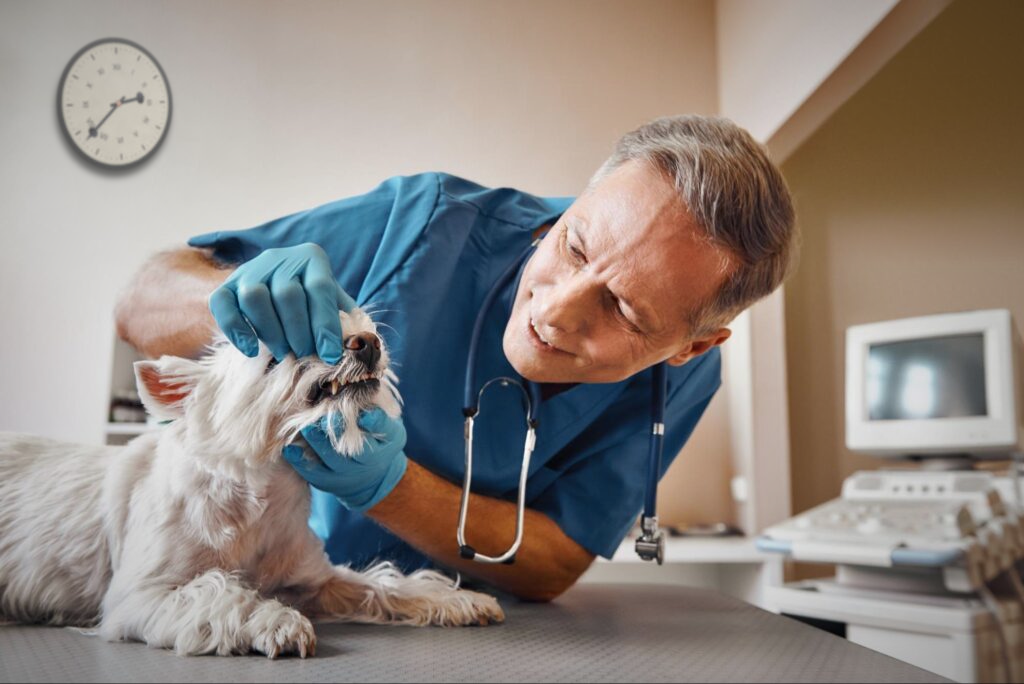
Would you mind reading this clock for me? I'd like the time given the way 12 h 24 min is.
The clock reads 2 h 38 min
